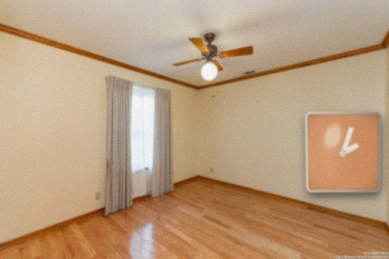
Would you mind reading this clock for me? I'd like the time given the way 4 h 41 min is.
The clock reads 2 h 03 min
